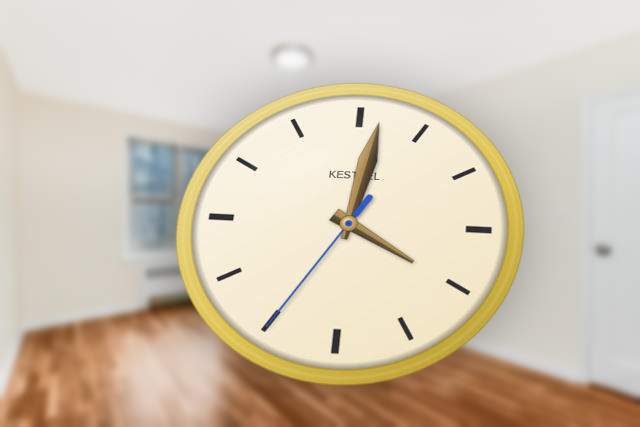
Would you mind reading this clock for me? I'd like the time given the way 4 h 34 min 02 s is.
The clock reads 4 h 01 min 35 s
